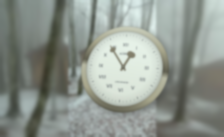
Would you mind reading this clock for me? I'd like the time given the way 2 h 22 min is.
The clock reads 12 h 54 min
